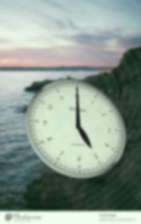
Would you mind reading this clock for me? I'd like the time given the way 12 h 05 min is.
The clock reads 5 h 00 min
